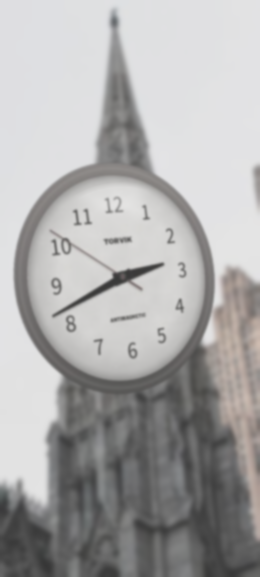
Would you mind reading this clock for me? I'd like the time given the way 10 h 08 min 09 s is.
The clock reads 2 h 41 min 51 s
